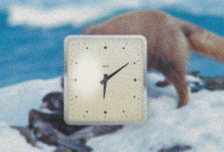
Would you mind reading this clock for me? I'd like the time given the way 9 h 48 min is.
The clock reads 6 h 09 min
